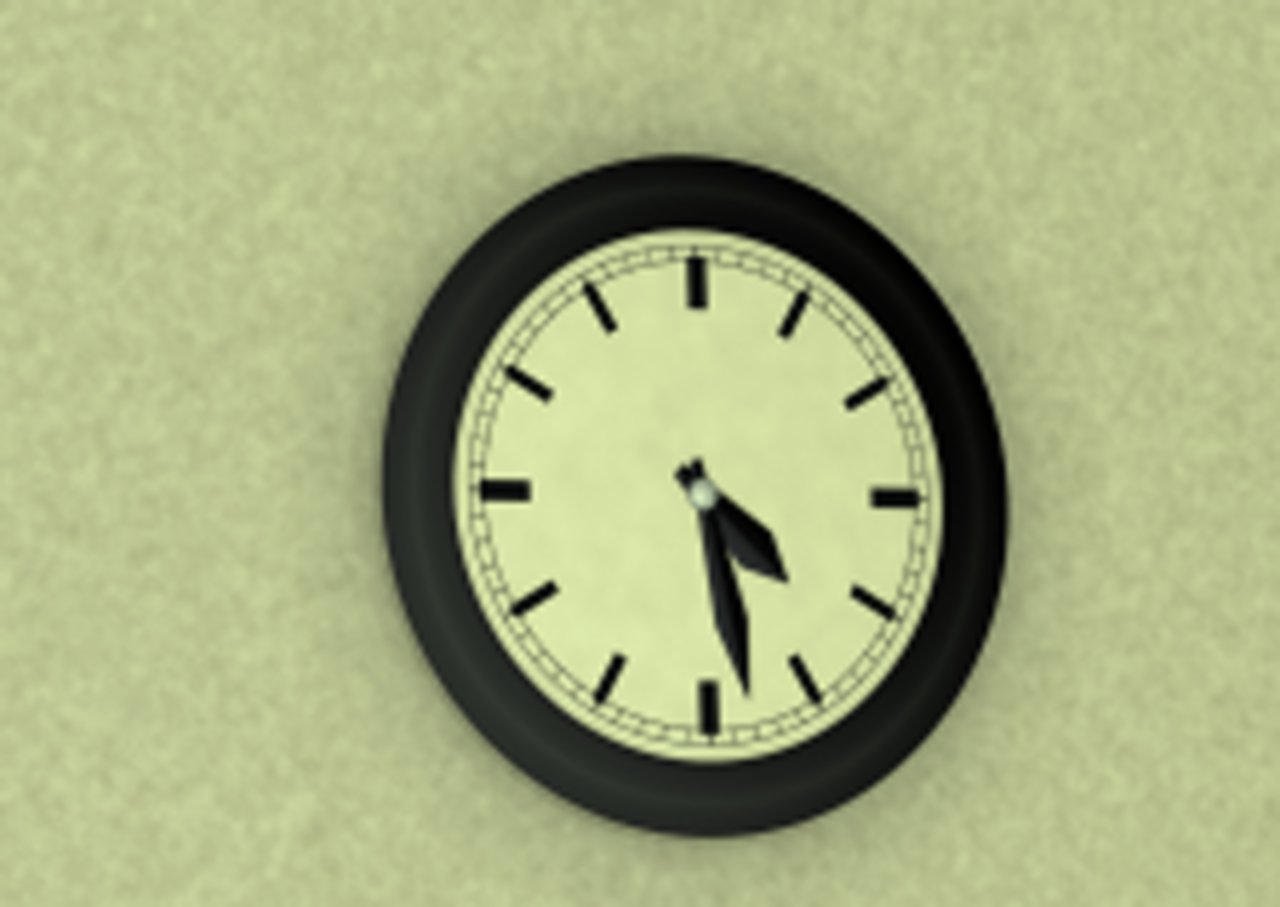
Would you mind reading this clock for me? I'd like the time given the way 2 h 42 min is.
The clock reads 4 h 28 min
